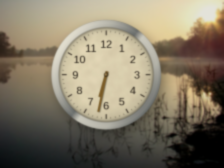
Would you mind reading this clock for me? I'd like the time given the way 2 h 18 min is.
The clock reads 6 h 32 min
